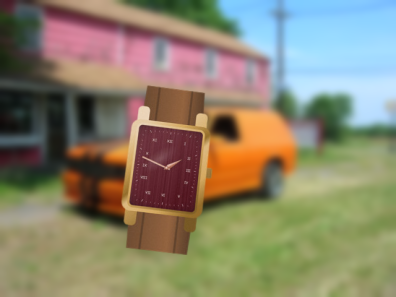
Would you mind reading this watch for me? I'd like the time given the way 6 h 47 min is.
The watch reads 1 h 48 min
